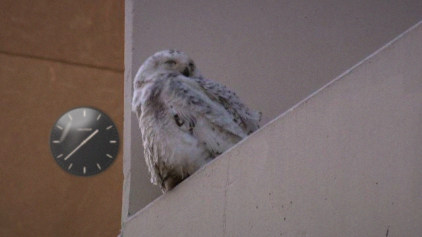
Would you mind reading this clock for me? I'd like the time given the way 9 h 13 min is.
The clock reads 1 h 38 min
